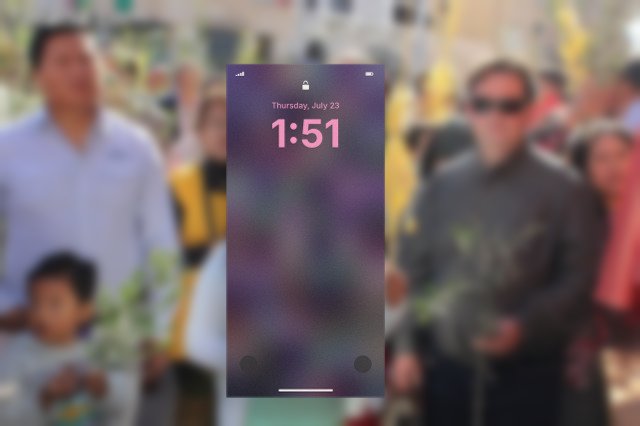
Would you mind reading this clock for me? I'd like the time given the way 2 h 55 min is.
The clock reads 1 h 51 min
